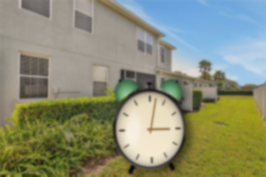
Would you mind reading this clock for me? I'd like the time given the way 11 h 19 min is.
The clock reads 3 h 02 min
